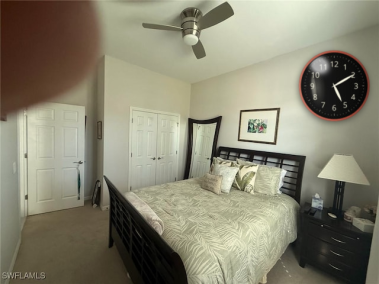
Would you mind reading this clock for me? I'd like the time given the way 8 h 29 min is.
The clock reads 5 h 10 min
